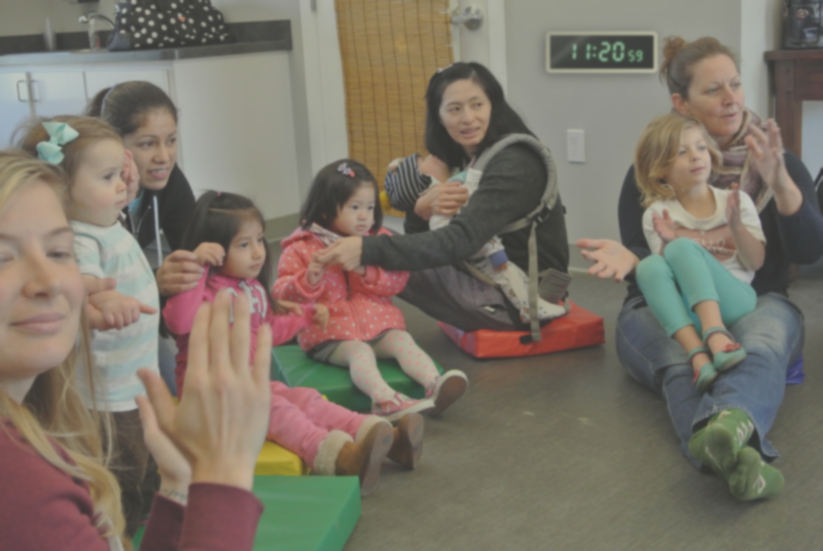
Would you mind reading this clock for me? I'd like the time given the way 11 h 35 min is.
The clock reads 11 h 20 min
